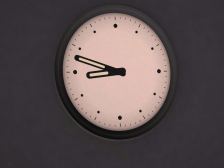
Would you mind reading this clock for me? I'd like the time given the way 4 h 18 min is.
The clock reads 8 h 48 min
